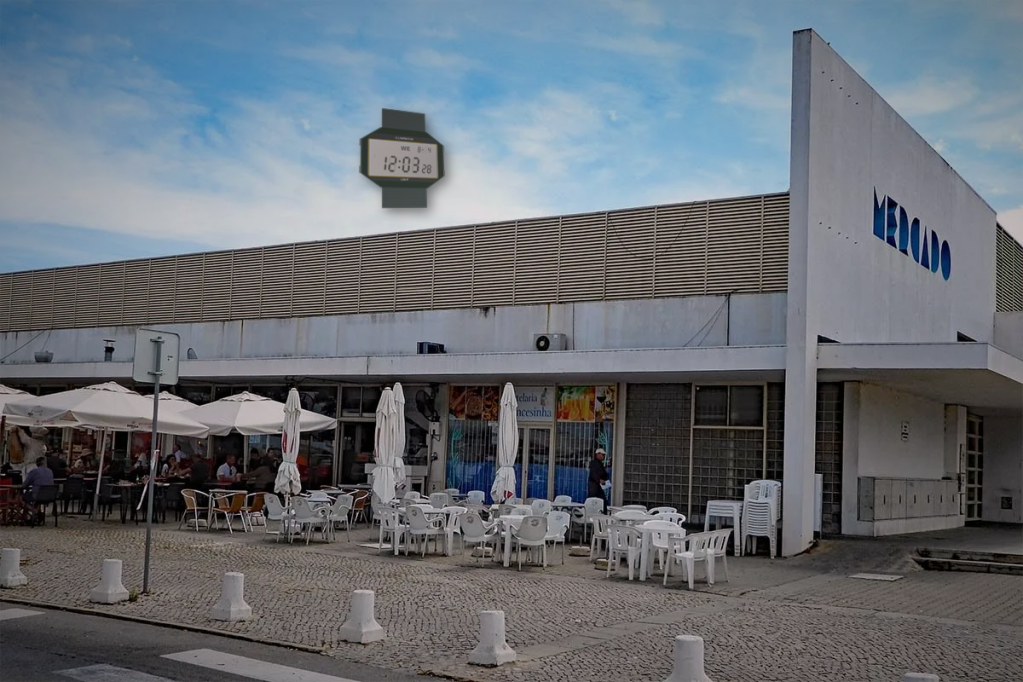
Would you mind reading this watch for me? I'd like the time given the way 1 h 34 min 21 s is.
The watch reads 12 h 03 min 28 s
